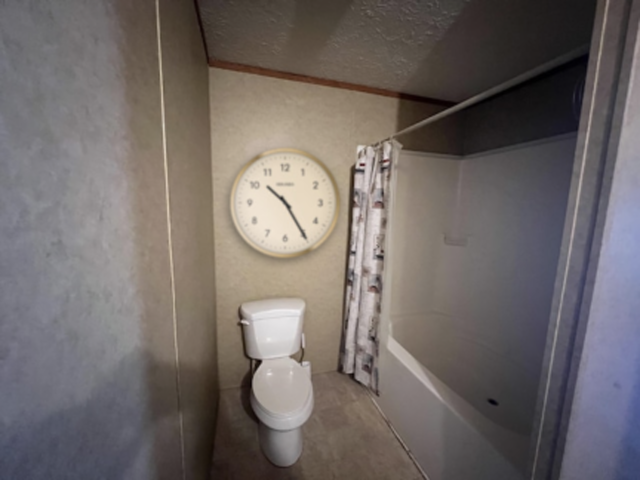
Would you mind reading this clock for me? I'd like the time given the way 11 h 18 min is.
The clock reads 10 h 25 min
